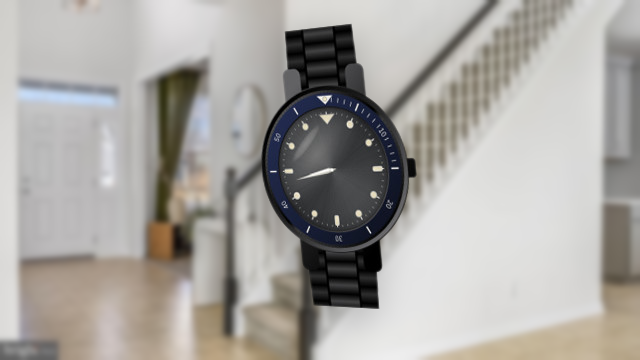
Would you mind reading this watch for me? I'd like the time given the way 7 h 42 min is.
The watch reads 8 h 43 min
